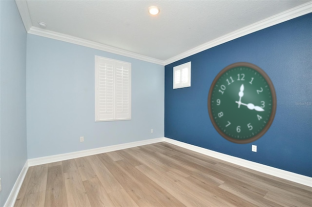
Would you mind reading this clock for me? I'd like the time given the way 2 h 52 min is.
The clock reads 12 h 17 min
